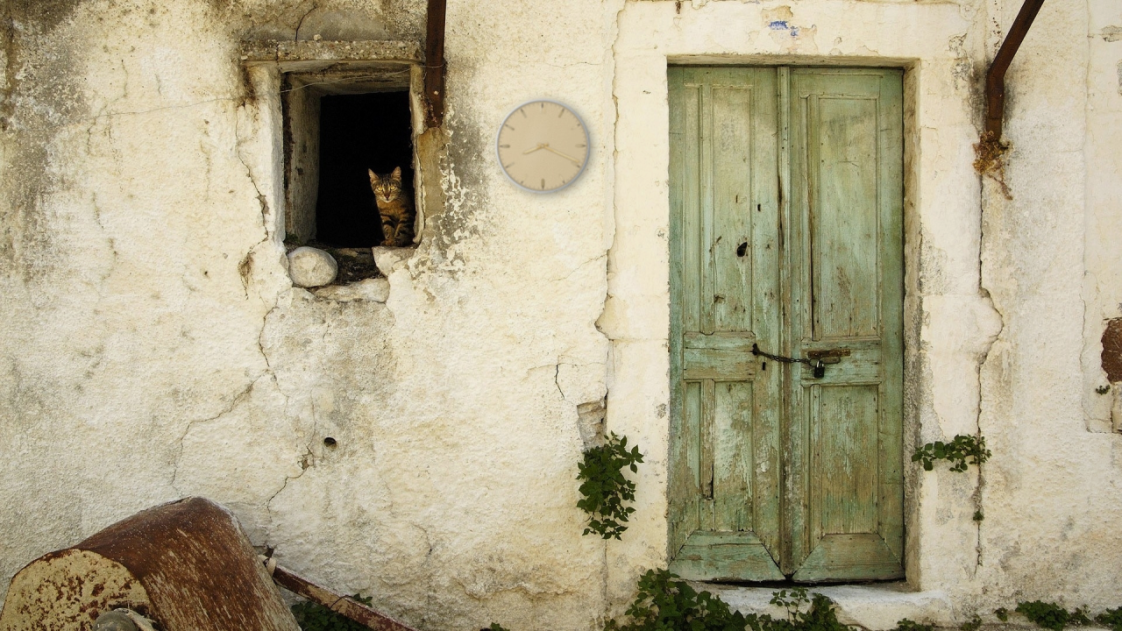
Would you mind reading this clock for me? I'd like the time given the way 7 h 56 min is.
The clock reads 8 h 19 min
